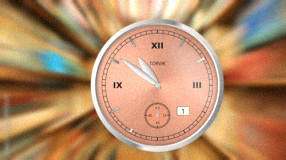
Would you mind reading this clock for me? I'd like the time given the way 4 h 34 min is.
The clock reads 10 h 51 min
